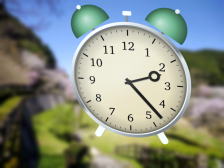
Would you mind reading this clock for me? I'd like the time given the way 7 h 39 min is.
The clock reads 2 h 23 min
